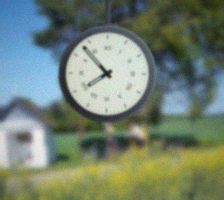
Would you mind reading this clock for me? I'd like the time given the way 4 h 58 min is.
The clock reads 7 h 53 min
